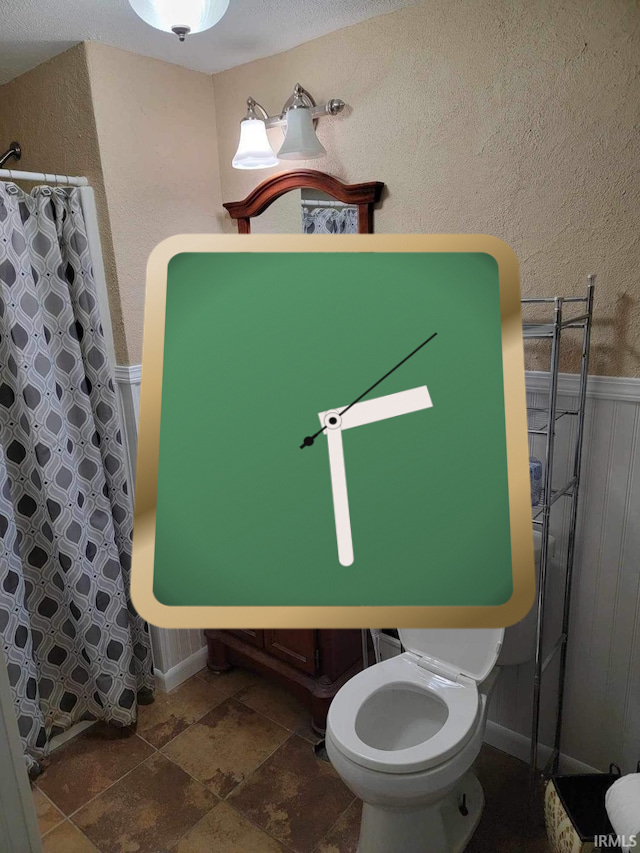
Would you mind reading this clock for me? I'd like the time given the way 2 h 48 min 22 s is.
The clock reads 2 h 29 min 08 s
